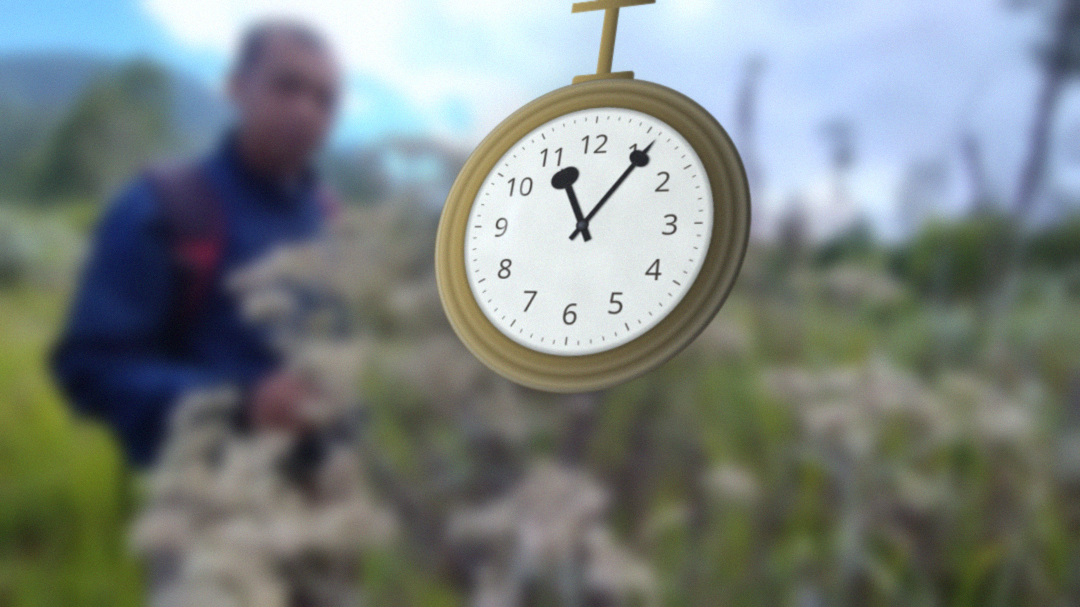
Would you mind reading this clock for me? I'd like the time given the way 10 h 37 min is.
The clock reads 11 h 06 min
